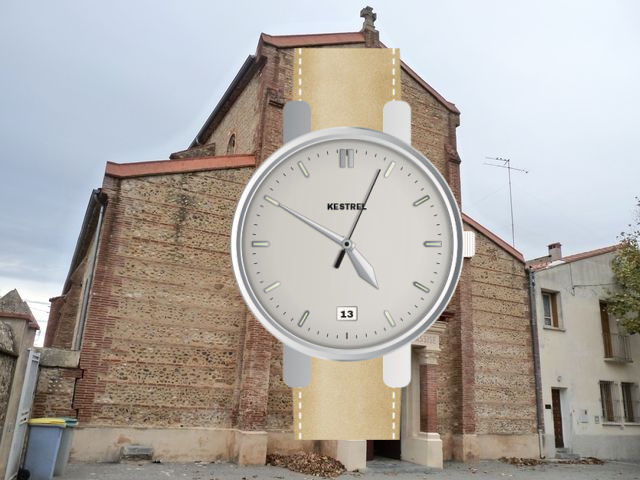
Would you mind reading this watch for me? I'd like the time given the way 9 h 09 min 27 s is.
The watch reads 4 h 50 min 04 s
